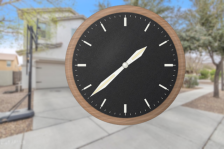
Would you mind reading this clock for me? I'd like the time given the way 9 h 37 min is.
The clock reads 1 h 38 min
